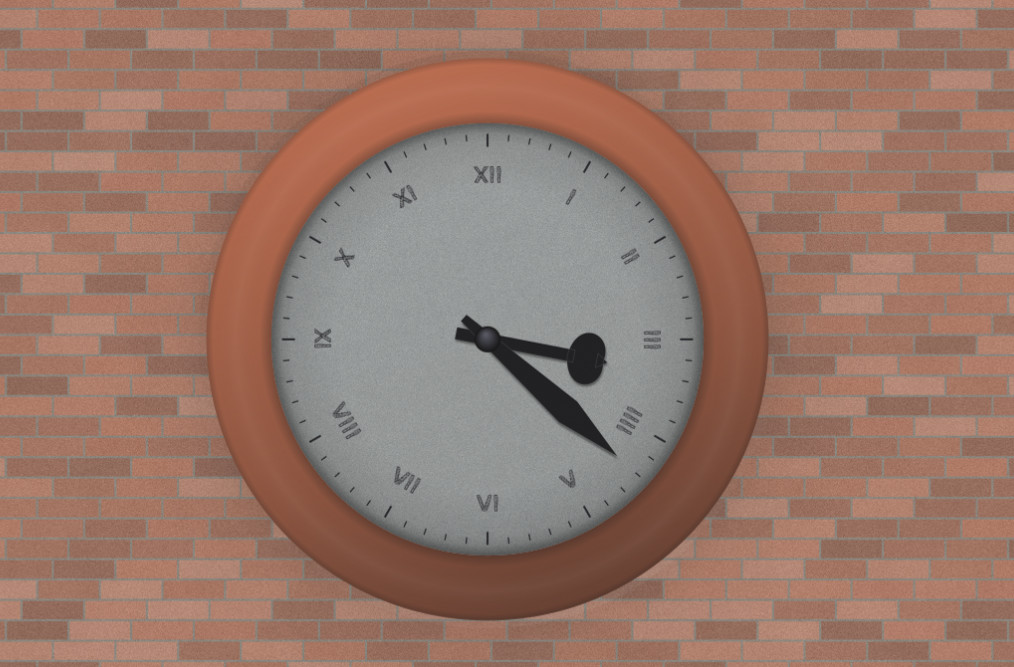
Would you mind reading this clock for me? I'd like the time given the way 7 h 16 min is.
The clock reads 3 h 22 min
